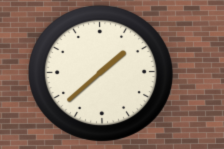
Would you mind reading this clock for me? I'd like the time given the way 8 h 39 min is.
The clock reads 1 h 38 min
